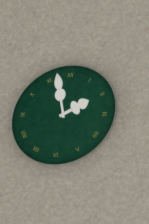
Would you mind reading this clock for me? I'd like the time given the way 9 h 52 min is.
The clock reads 1 h 57 min
